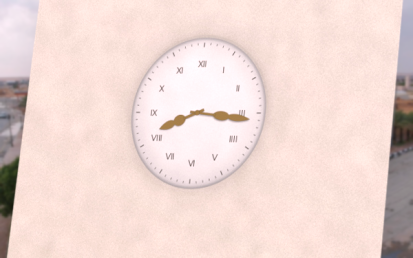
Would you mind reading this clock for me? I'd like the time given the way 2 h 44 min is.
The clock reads 8 h 16 min
